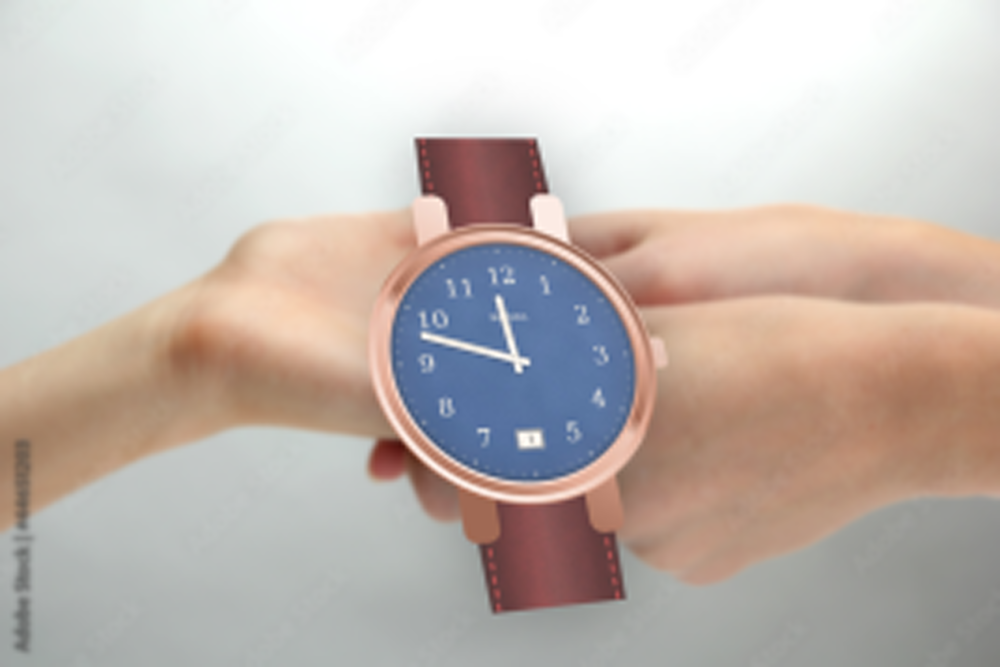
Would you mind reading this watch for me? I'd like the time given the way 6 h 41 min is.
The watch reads 11 h 48 min
